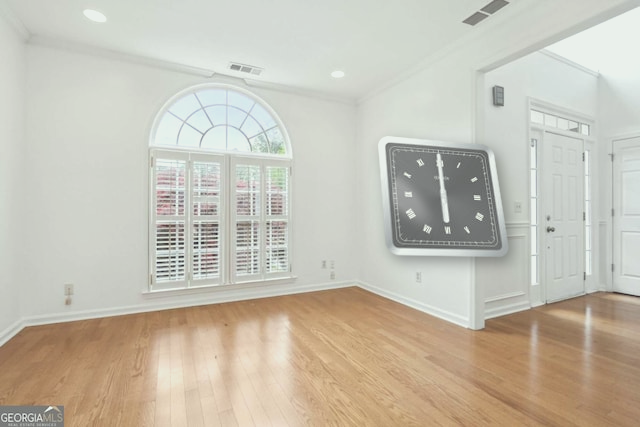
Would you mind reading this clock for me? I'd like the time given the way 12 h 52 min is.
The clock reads 6 h 00 min
